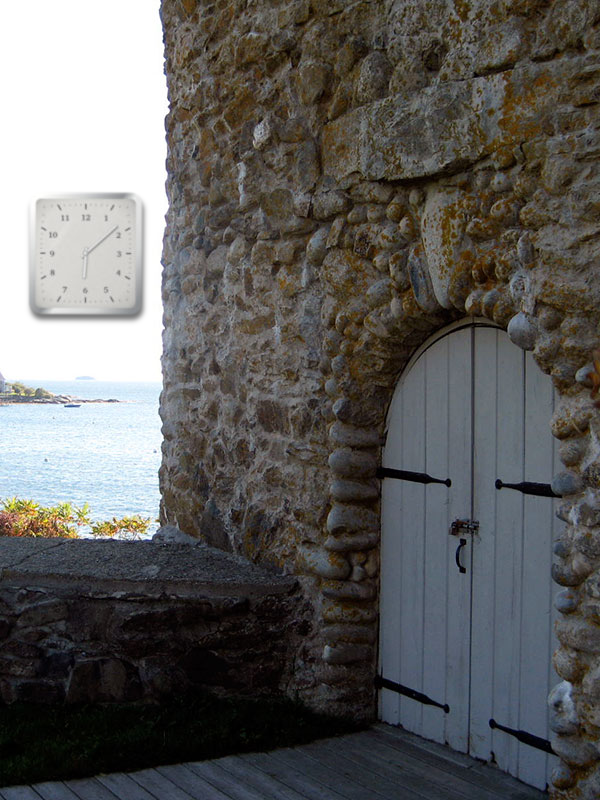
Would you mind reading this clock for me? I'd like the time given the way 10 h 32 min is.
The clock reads 6 h 08 min
